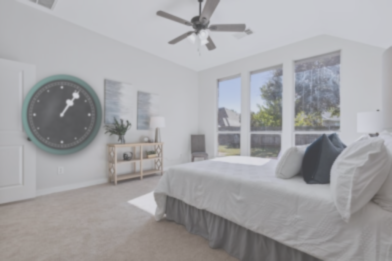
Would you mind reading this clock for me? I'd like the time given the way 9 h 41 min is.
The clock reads 1 h 06 min
